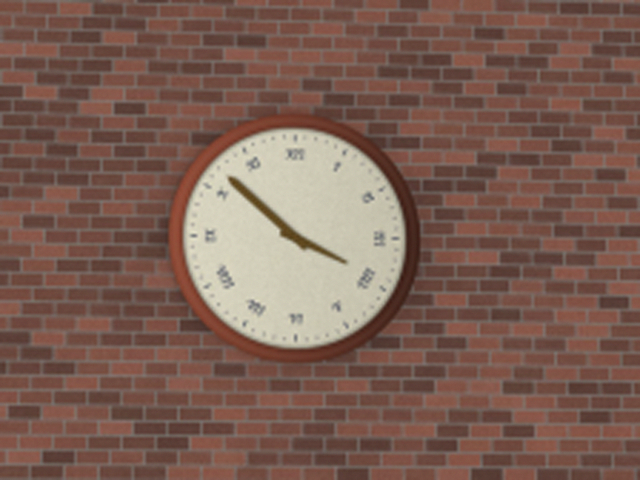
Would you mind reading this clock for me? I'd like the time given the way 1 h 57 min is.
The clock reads 3 h 52 min
